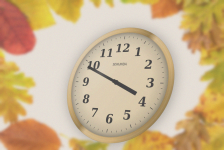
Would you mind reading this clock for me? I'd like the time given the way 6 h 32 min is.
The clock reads 3 h 49 min
